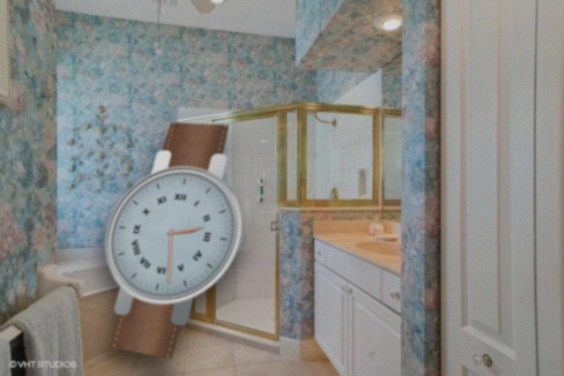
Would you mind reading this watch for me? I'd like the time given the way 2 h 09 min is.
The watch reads 2 h 28 min
